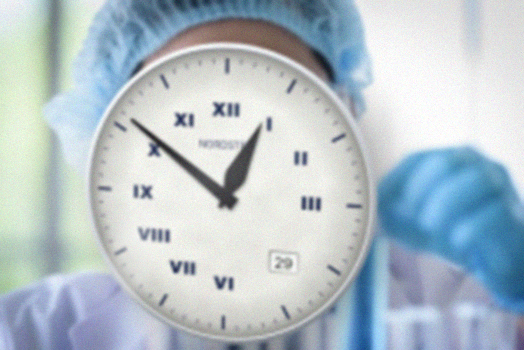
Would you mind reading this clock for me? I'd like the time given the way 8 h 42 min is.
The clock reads 12 h 51 min
